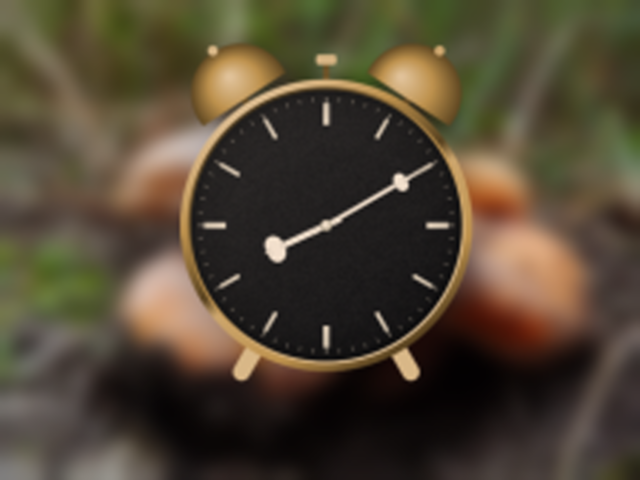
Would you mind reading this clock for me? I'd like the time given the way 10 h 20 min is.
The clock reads 8 h 10 min
